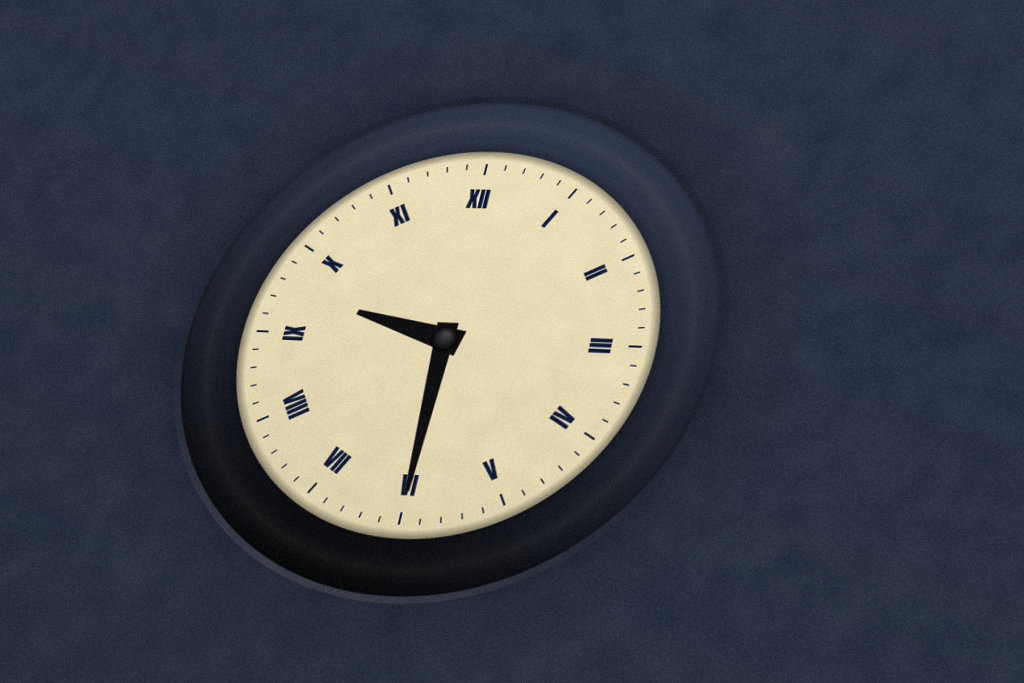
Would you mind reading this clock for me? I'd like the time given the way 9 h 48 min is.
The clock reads 9 h 30 min
